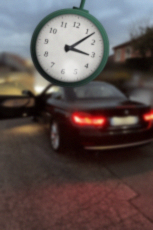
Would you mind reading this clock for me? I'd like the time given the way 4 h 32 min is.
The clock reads 3 h 07 min
